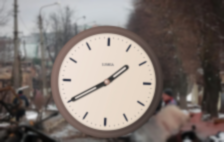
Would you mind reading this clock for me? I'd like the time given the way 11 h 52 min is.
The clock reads 1 h 40 min
